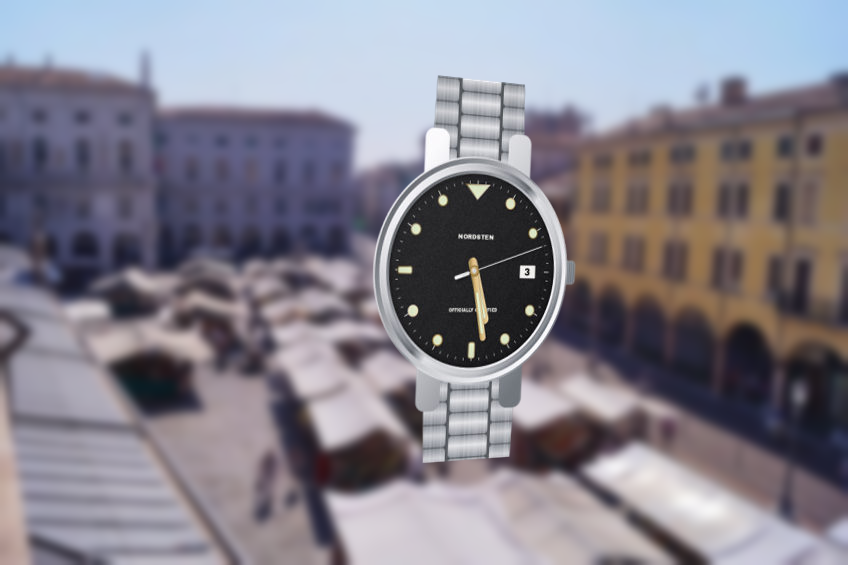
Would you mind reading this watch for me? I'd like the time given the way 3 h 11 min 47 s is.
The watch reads 5 h 28 min 12 s
